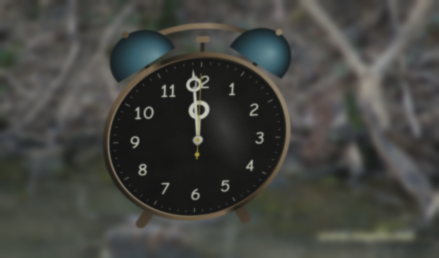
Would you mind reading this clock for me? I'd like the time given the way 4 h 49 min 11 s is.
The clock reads 11 h 59 min 00 s
